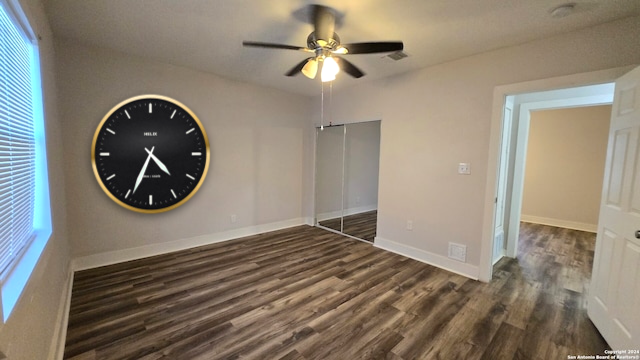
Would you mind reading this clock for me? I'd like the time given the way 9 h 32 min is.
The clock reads 4 h 34 min
